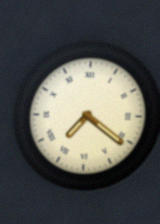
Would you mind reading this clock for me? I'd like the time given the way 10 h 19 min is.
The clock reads 7 h 21 min
